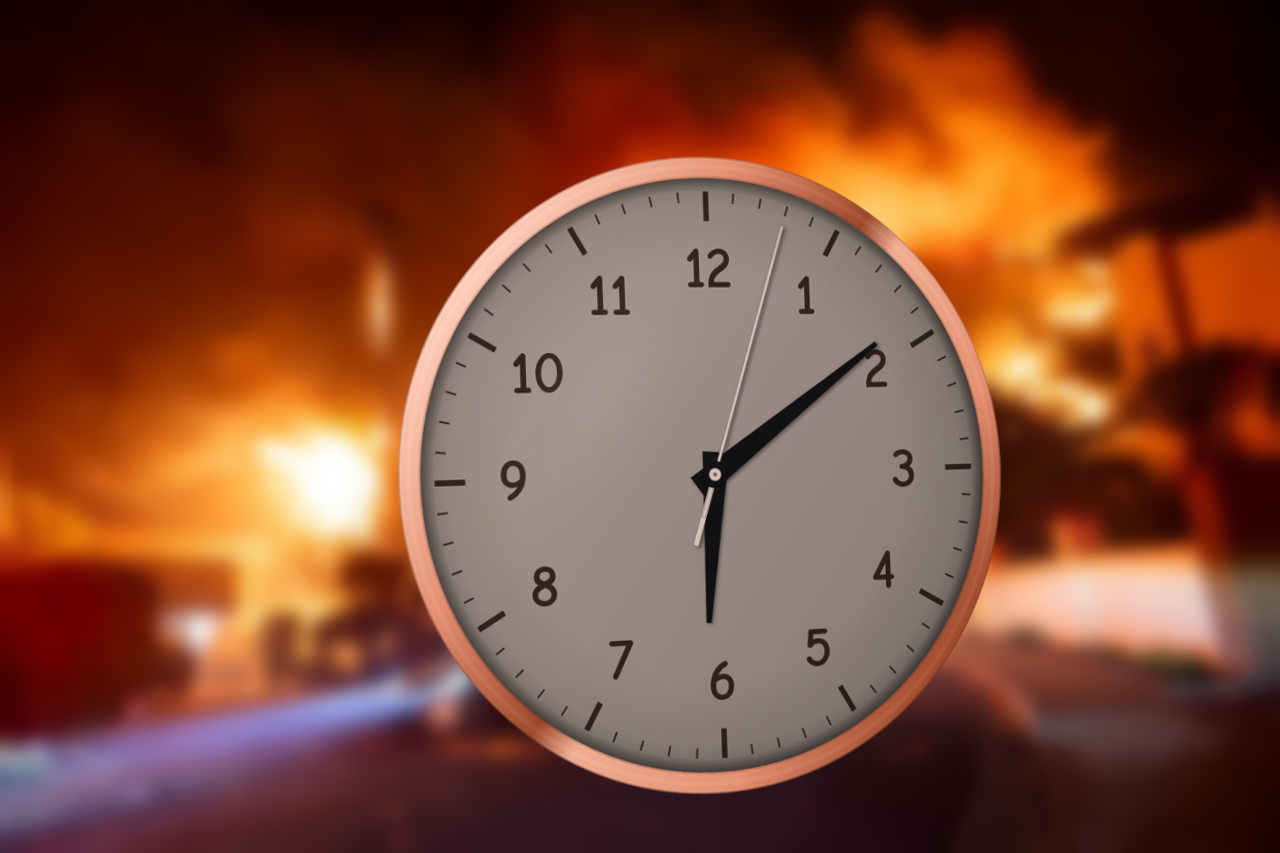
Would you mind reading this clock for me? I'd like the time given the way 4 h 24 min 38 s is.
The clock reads 6 h 09 min 03 s
